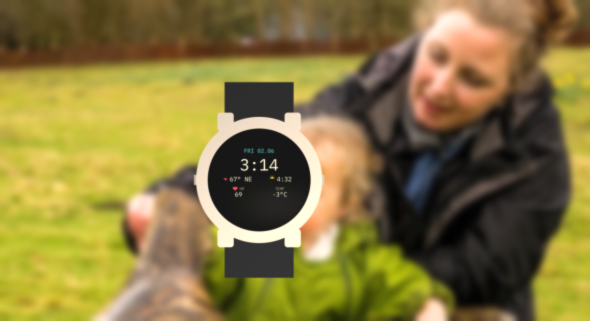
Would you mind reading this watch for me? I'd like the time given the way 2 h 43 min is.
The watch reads 3 h 14 min
